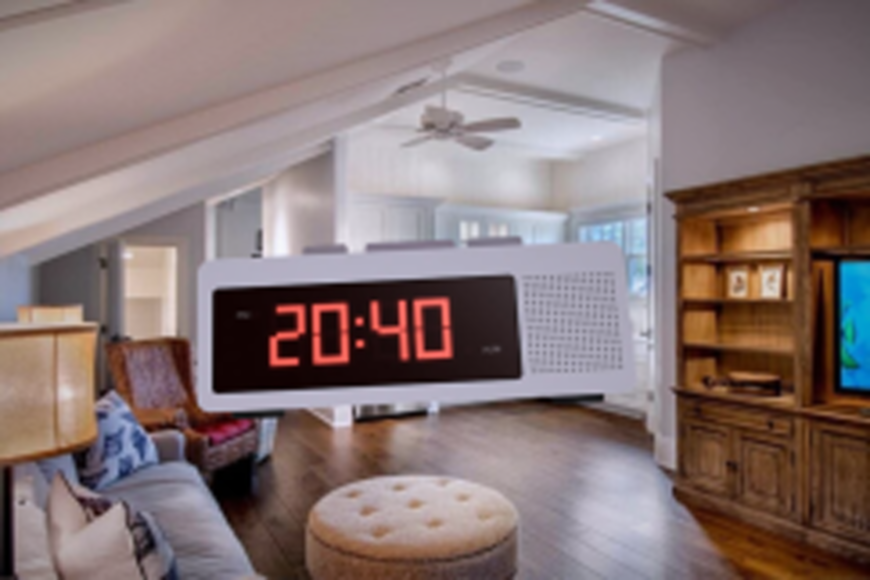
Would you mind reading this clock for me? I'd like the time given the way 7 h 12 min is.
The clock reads 20 h 40 min
